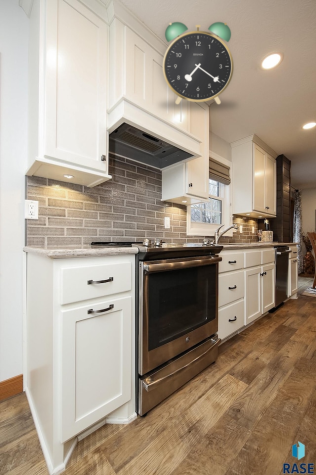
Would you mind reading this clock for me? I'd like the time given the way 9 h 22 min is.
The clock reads 7 h 21 min
